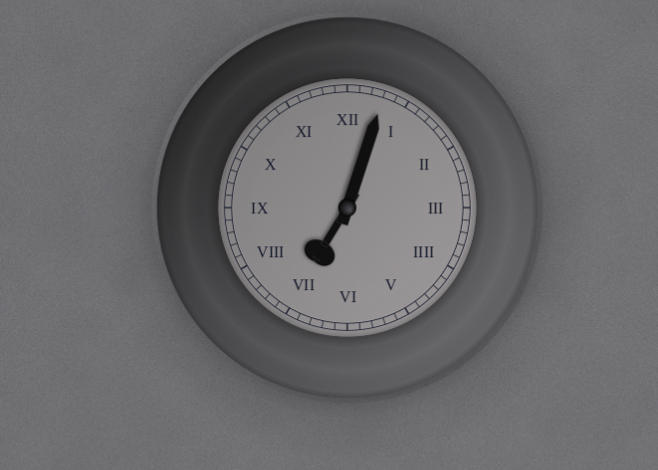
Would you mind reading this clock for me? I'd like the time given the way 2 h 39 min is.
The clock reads 7 h 03 min
